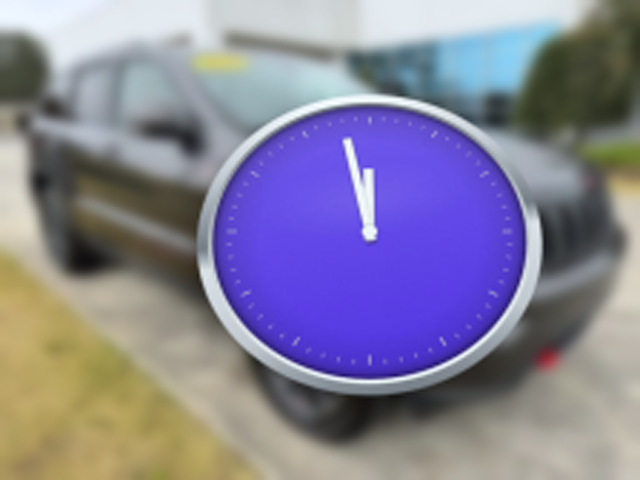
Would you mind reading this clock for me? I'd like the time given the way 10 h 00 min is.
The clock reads 11 h 58 min
